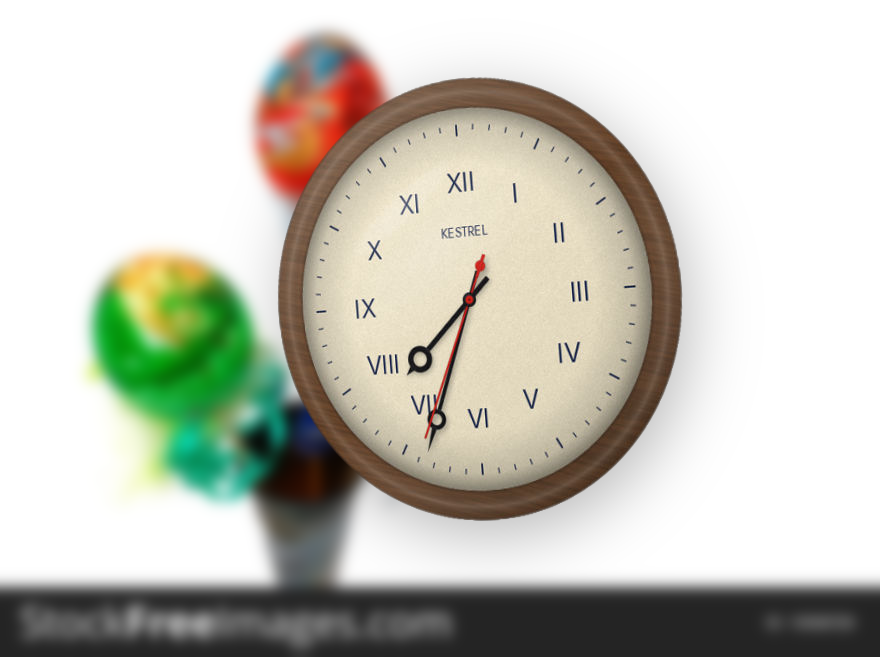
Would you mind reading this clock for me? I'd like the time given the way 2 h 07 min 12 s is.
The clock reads 7 h 33 min 34 s
